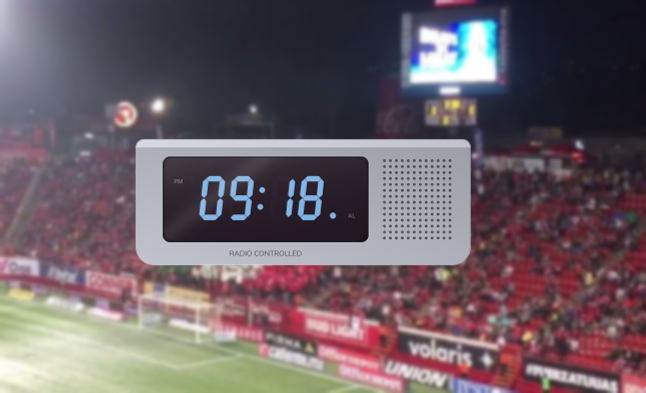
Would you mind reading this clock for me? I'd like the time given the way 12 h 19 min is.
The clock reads 9 h 18 min
